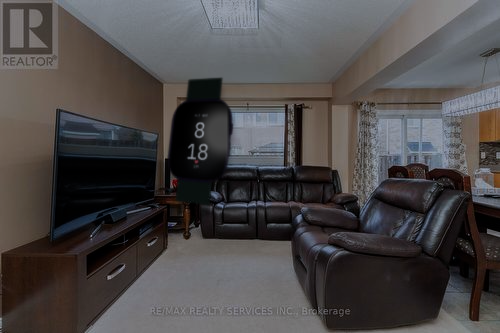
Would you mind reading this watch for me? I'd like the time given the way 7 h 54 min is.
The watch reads 8 h 18 min
